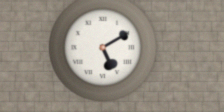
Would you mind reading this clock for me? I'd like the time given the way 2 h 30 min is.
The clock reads 5 h 10 min
